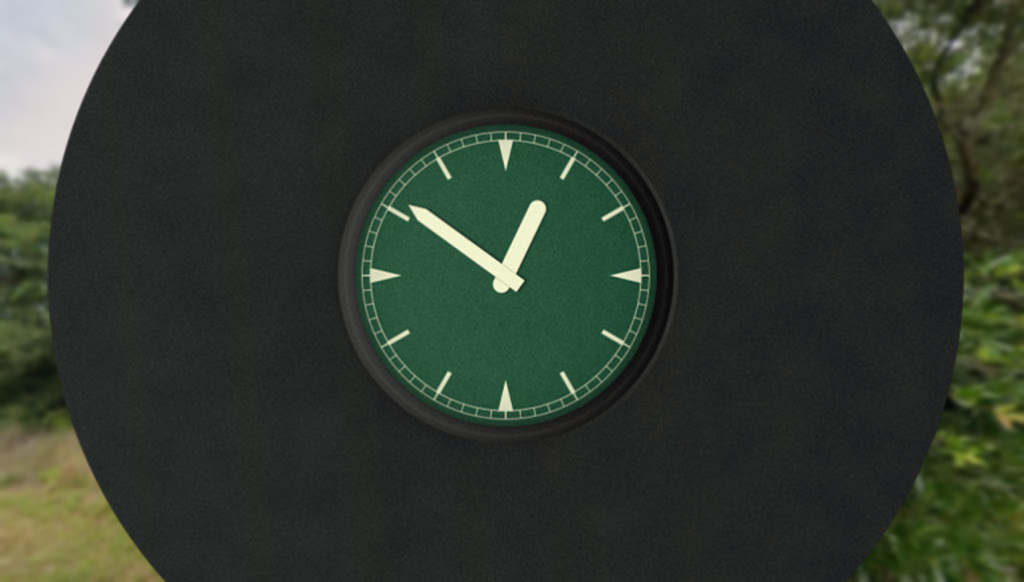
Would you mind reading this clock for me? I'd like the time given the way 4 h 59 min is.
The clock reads 12 h 51 min
